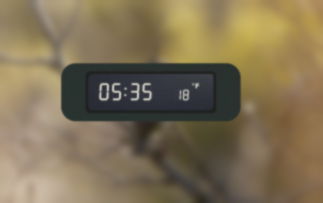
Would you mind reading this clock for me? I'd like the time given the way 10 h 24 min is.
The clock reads 5 h 35 min
